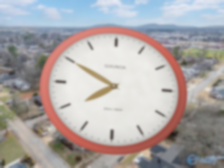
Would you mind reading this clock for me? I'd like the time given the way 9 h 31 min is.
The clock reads 7 h 50 min
